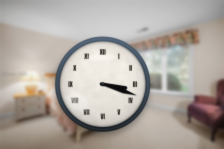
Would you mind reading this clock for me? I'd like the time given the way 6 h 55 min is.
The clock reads 3 h 18 min
